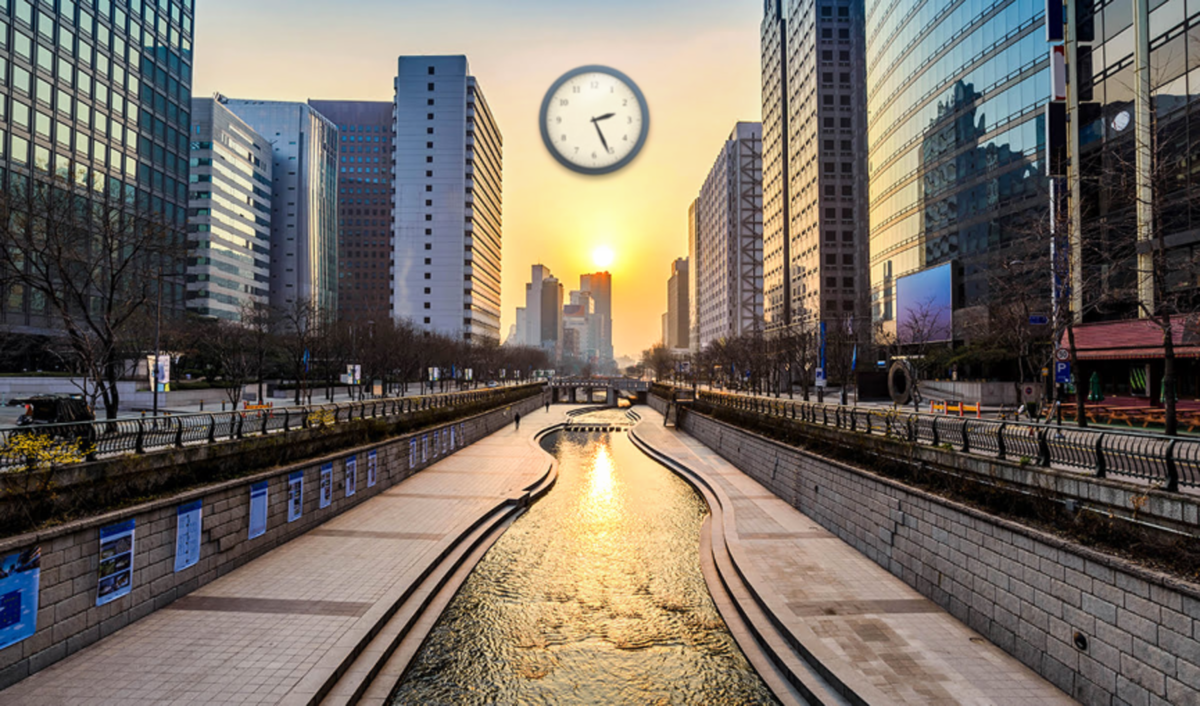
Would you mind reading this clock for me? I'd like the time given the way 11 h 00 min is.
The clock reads 2 h 26 min
